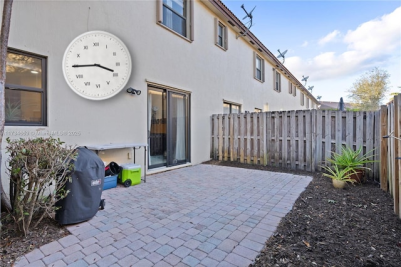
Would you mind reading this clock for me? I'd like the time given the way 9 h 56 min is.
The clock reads 3 h 45 min
